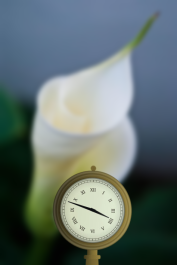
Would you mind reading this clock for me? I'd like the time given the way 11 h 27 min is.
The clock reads 3 h 48 min
